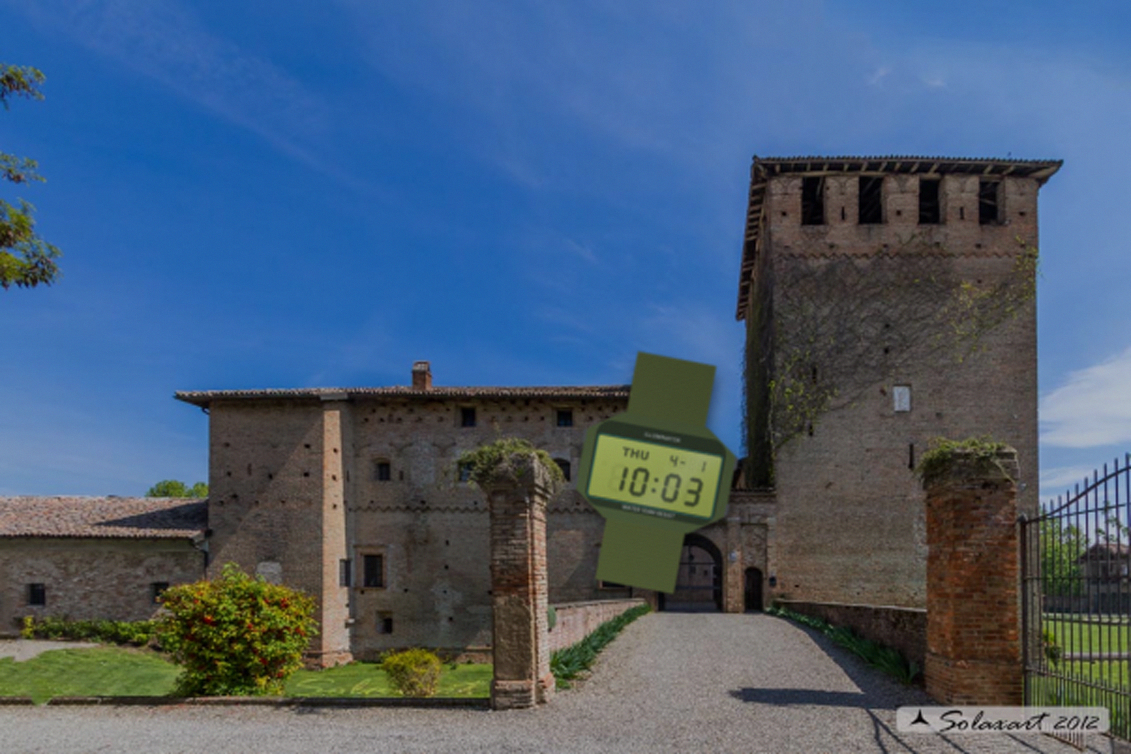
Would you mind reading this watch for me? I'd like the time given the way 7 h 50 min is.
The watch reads 10 h 03 min
